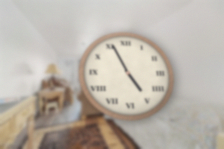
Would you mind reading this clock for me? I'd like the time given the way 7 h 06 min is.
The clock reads 4 h 56 min
